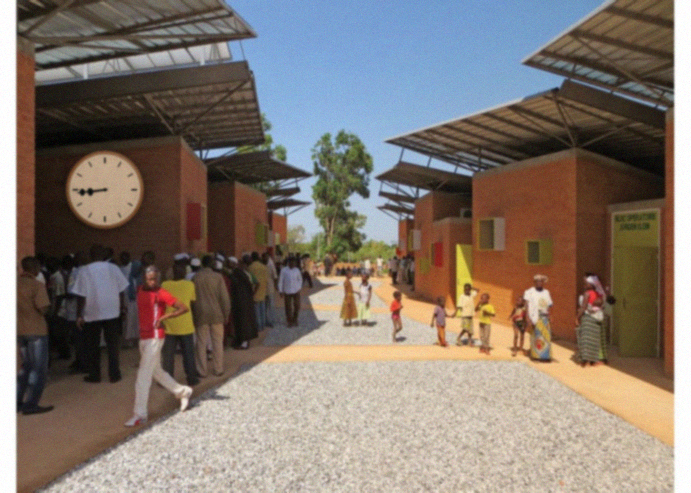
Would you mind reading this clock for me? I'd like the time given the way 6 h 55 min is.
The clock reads 8 h 44 min
